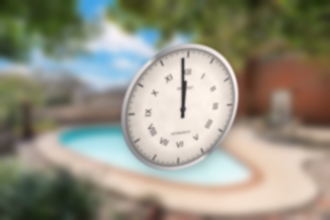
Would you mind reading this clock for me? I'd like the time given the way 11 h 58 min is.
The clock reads 11 h 59 min
